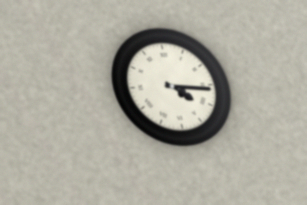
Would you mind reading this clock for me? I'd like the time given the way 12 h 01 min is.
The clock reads 4 h 16 min
